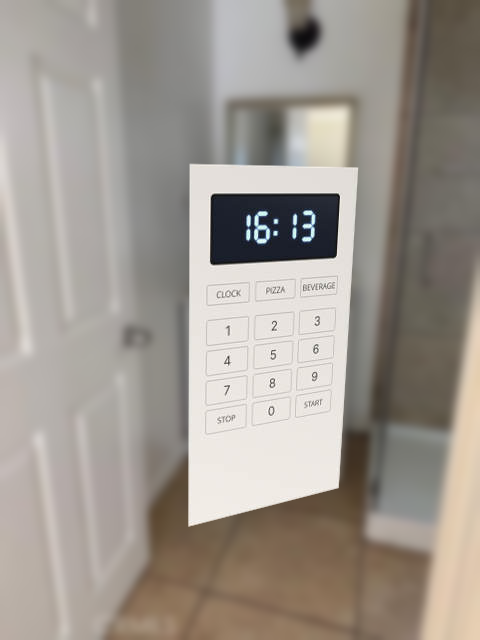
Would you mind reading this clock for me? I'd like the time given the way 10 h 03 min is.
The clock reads 16 h 13 min
